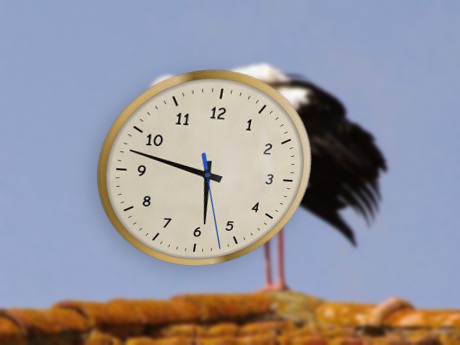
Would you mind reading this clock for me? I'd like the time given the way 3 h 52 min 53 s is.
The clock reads 5 h 47 min 27 s
